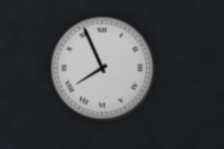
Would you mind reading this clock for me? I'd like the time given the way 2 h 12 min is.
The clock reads 7 h 56 min
